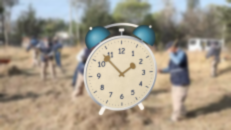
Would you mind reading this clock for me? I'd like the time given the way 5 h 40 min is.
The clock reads 1 h 53 min
